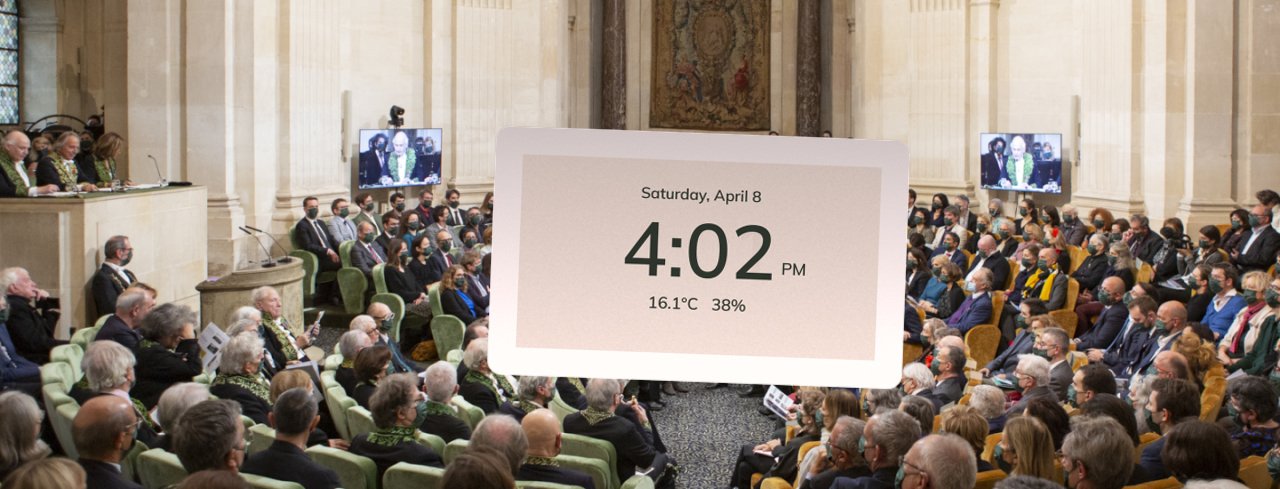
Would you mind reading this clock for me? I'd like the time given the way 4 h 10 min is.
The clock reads 4 h 02 min
